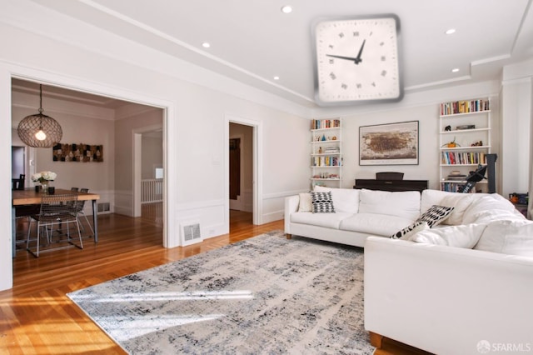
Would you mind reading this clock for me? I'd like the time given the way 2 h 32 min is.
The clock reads 12 h 47 min
